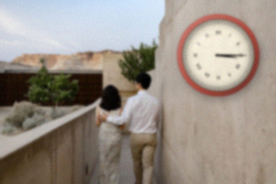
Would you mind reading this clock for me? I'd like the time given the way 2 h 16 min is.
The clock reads 3 h 15 min
